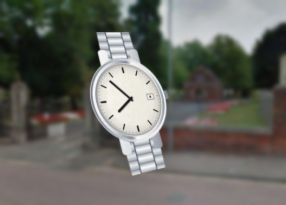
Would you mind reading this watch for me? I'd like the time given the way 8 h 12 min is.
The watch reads 7 h 53 min
